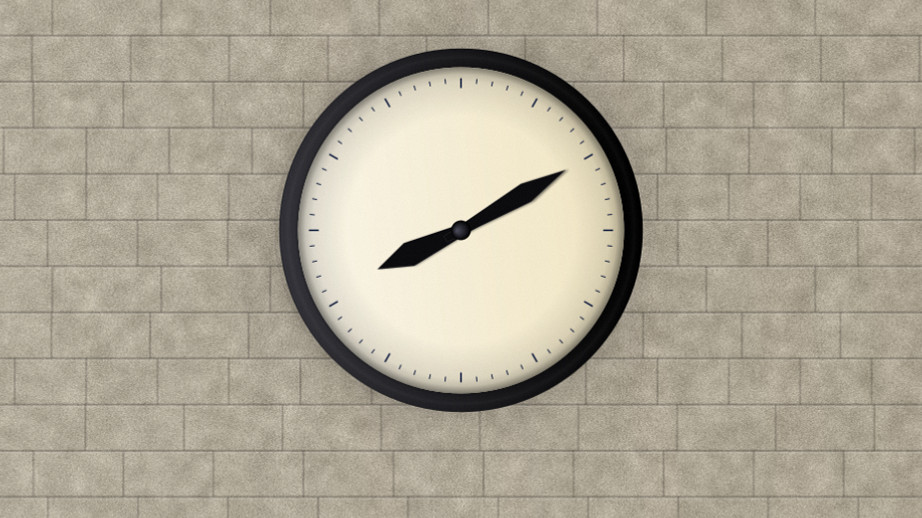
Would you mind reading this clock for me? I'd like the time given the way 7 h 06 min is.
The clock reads 8 h 10 min
